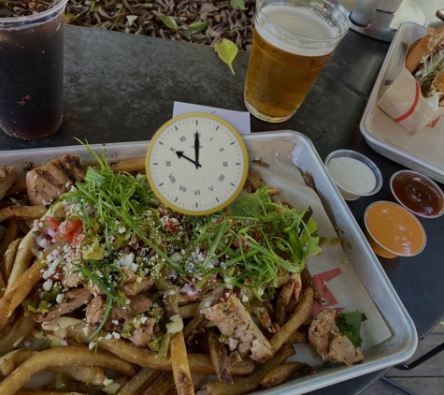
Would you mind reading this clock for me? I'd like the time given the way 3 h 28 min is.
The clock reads 10 h 00 min
